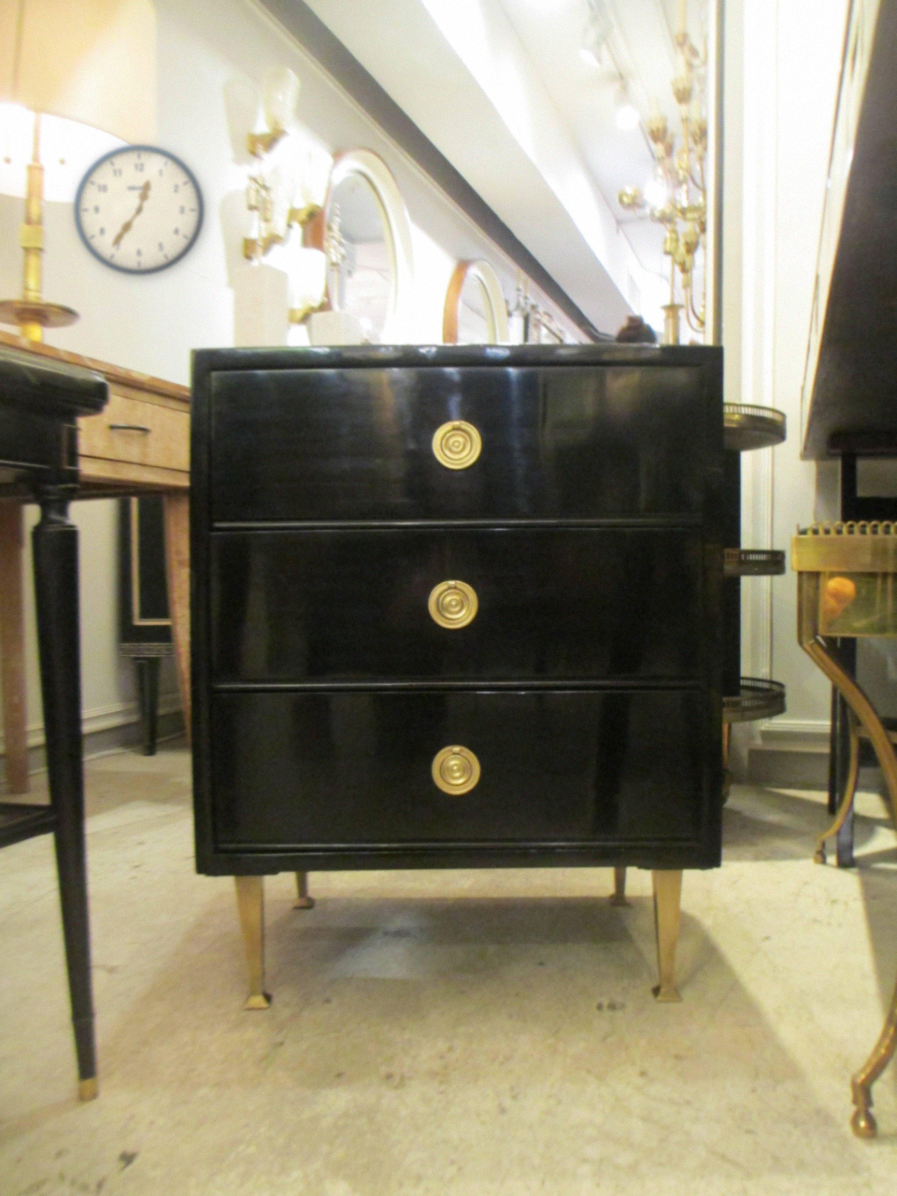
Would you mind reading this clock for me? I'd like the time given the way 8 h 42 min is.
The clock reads 12 h 36 min
